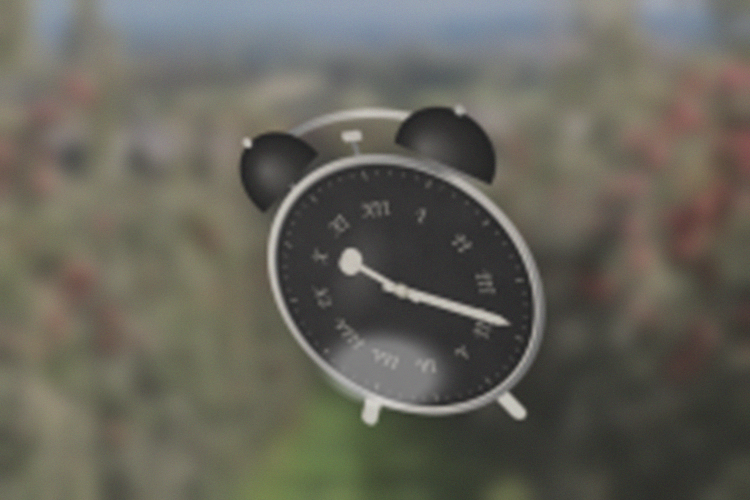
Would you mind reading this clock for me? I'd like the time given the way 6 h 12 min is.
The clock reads 10 h 19 min
